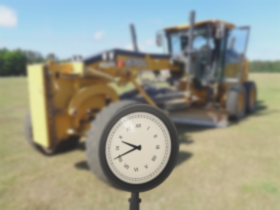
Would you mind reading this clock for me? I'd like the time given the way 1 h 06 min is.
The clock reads 9 h 41 min
